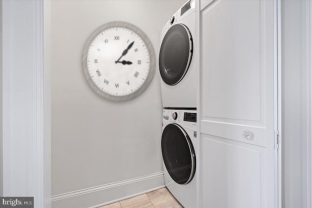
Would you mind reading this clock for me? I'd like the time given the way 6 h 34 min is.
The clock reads 3 h 07 min
